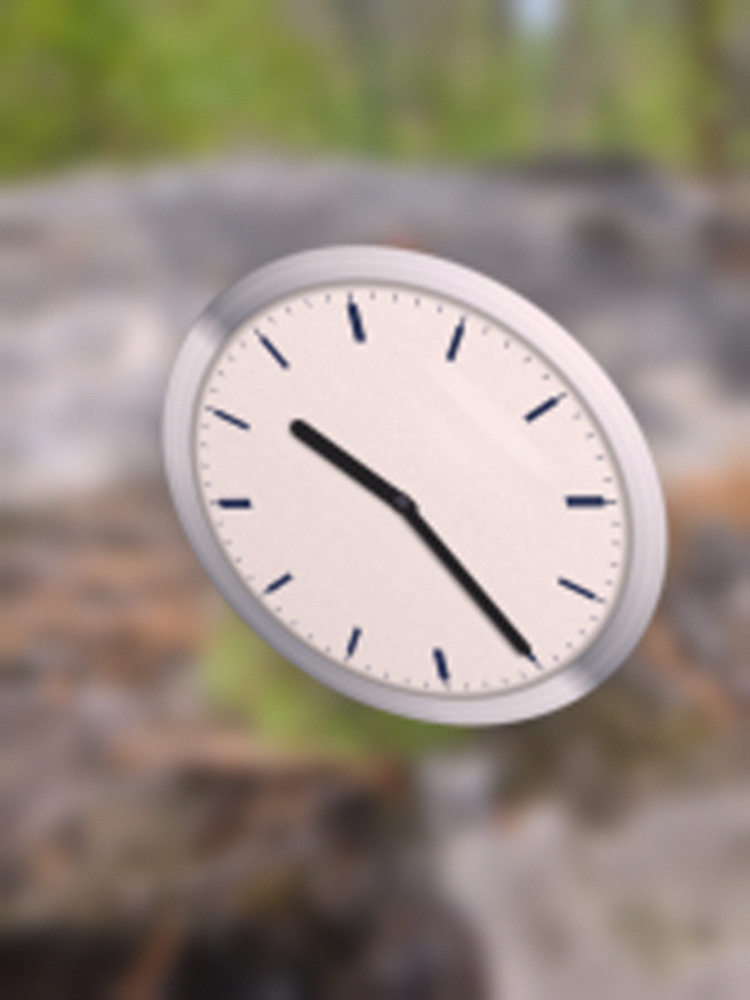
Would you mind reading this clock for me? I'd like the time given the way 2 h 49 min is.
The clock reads 10 h 25 min
